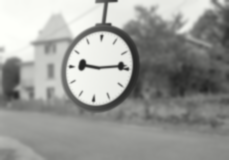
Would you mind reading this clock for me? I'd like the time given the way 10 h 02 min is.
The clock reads 9 h 14 min
